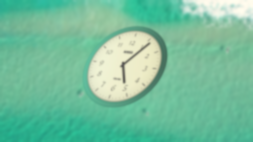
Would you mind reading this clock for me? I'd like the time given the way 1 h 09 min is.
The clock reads 5 h 06 min
